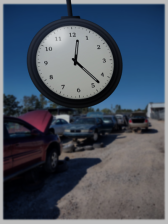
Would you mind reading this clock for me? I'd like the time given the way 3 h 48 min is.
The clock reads 12 h 23 min
